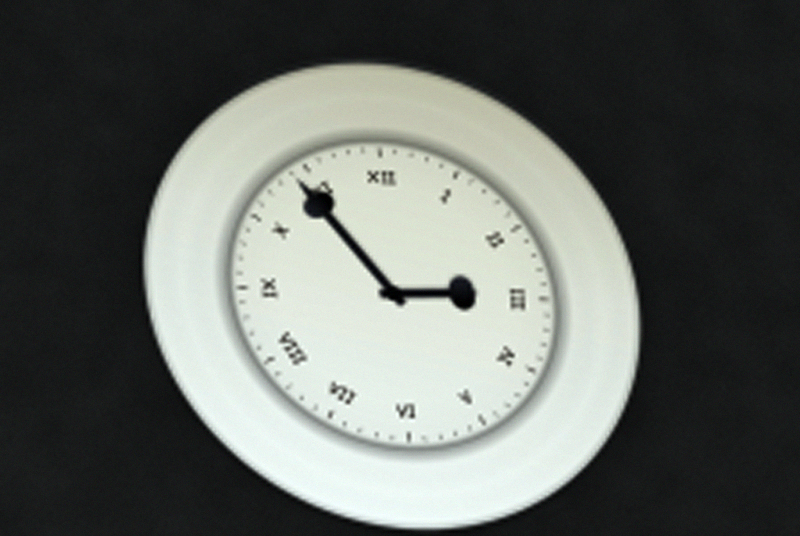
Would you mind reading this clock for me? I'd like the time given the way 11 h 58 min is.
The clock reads 2 h 54 min
